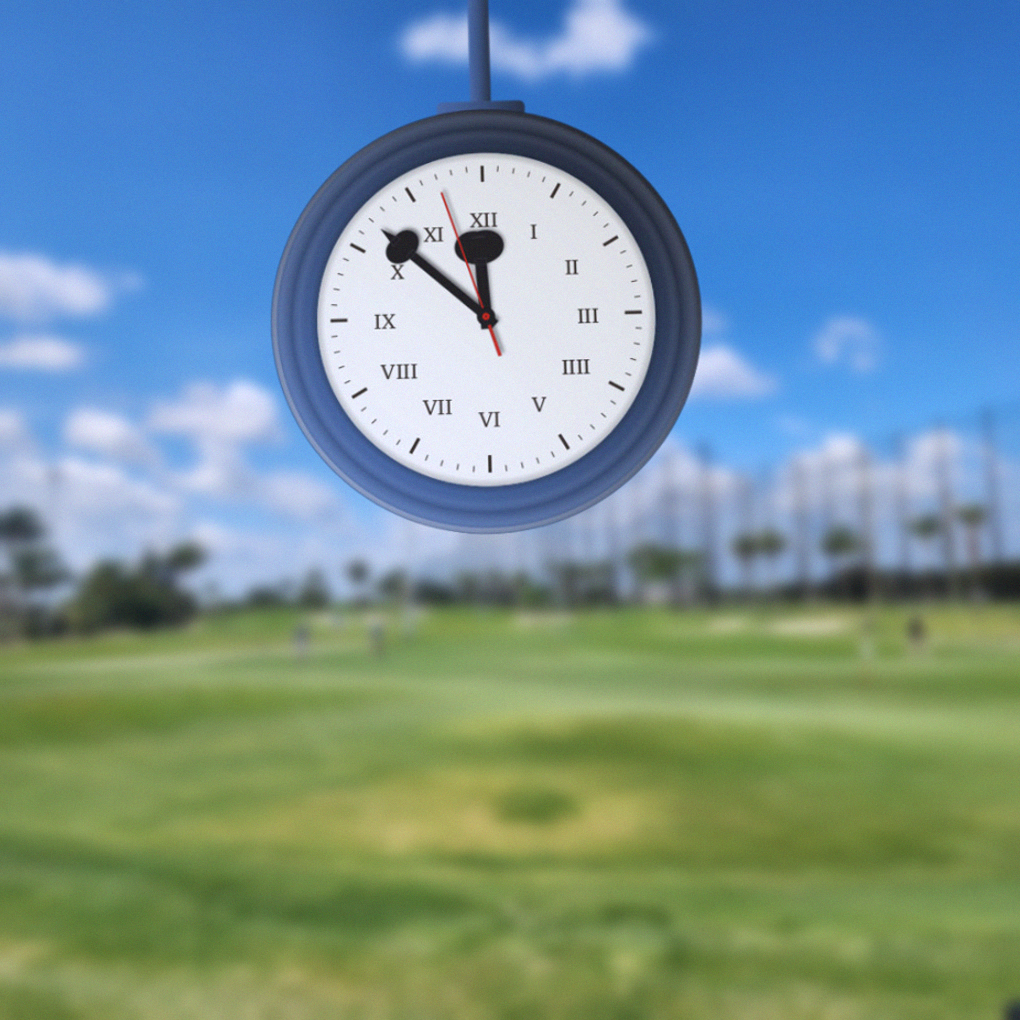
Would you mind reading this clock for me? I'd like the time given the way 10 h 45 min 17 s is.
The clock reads 11 h 51 min 57 s
